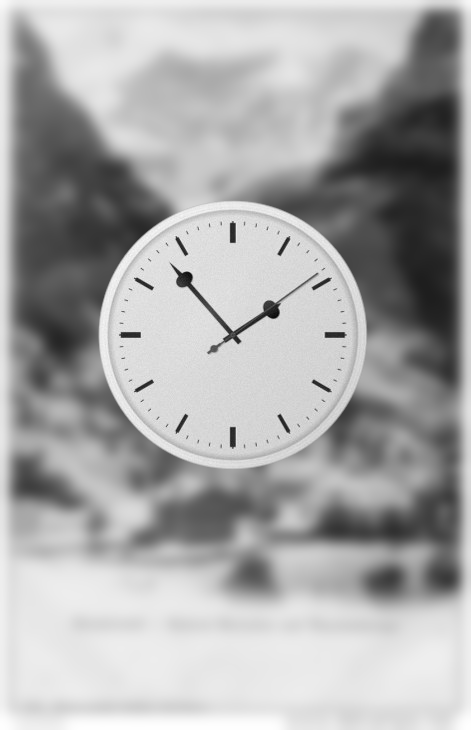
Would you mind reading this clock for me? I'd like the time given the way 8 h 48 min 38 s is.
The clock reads 1 h 53 min 09 s
